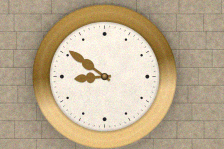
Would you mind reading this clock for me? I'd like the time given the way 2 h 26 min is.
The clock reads 8 h 51 min
